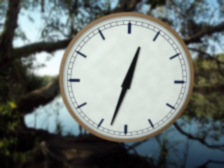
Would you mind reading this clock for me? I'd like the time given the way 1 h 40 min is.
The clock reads 12 h 33 min
